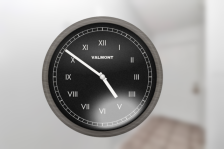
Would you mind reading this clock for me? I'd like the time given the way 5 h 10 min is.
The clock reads 4 h 51 min
